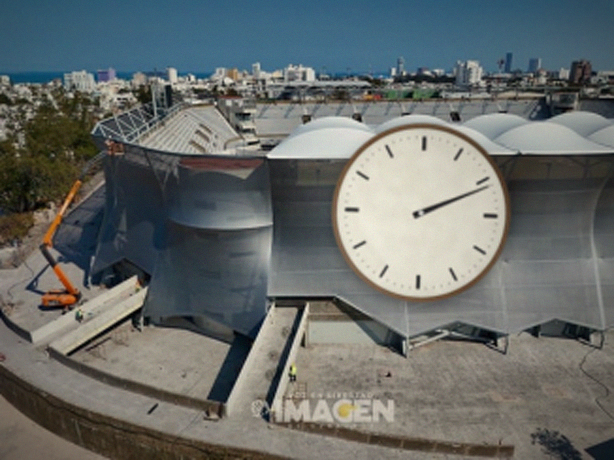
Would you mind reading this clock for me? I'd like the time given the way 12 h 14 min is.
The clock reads 2 h 11 min
